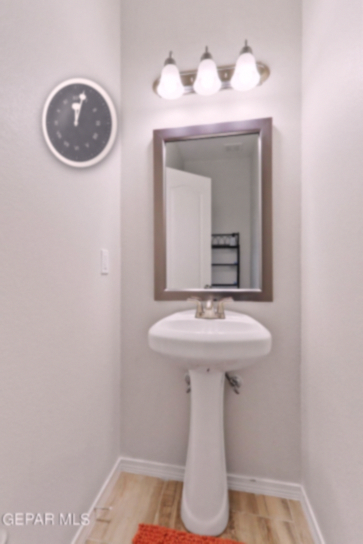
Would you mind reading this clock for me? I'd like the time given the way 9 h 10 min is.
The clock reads 12 h 03 min
